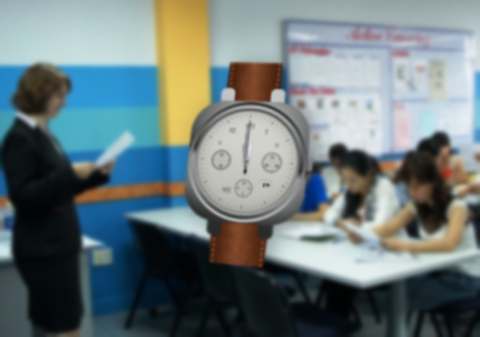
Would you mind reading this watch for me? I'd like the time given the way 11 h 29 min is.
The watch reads 12 h 00 min
